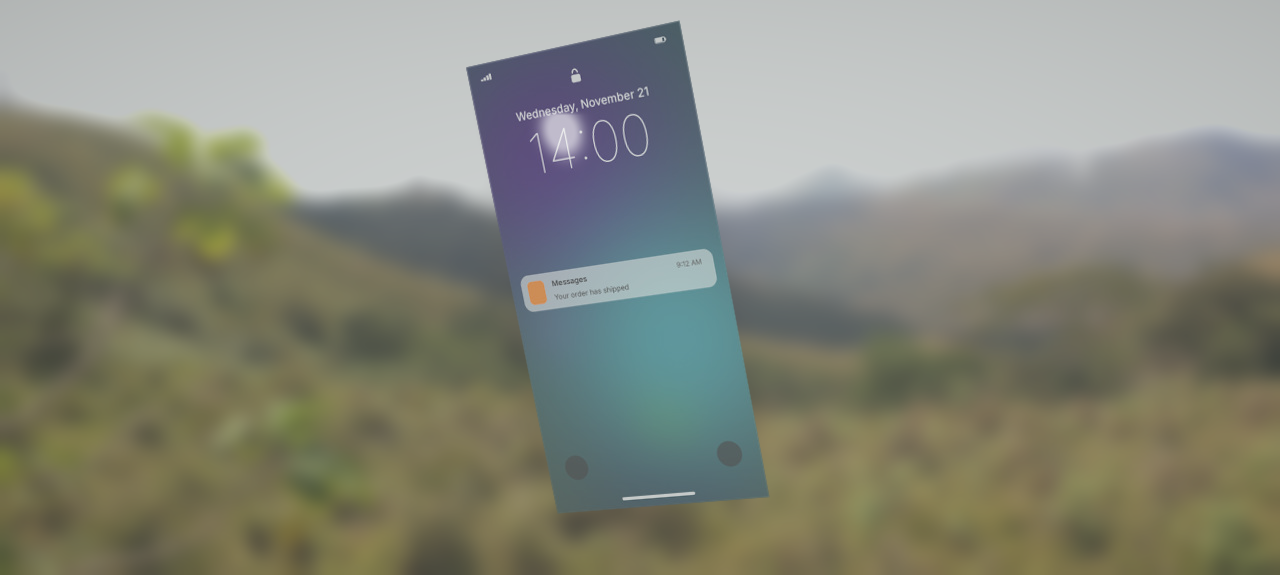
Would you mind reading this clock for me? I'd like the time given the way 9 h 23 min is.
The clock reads 14 h 00 min
